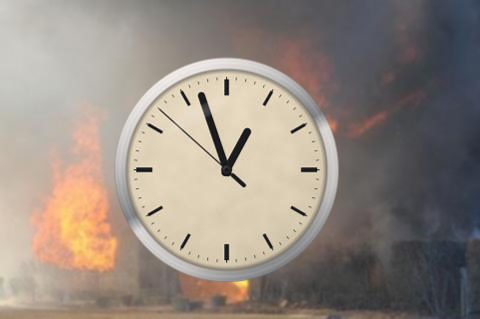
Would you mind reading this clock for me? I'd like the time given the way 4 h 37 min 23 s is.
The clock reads 12 h 56 min 52 s
